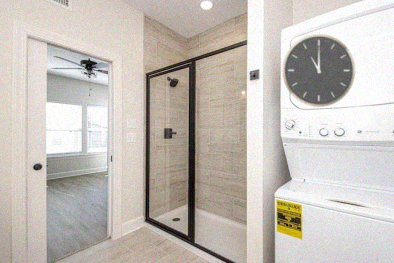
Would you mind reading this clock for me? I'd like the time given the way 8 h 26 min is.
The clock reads 11 h 00 min
